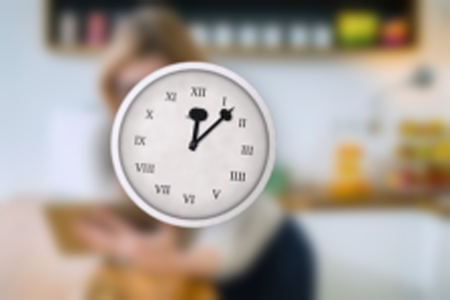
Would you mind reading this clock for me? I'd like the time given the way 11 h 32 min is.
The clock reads 12 h 07 min
